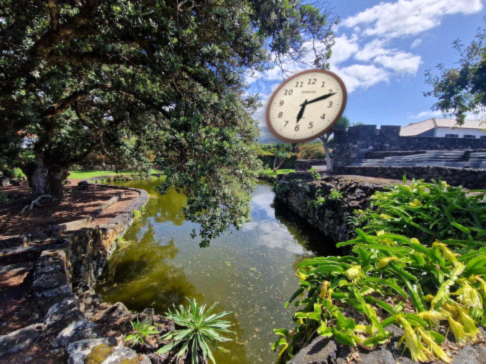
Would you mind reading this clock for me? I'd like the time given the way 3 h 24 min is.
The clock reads 6 h 11 min
